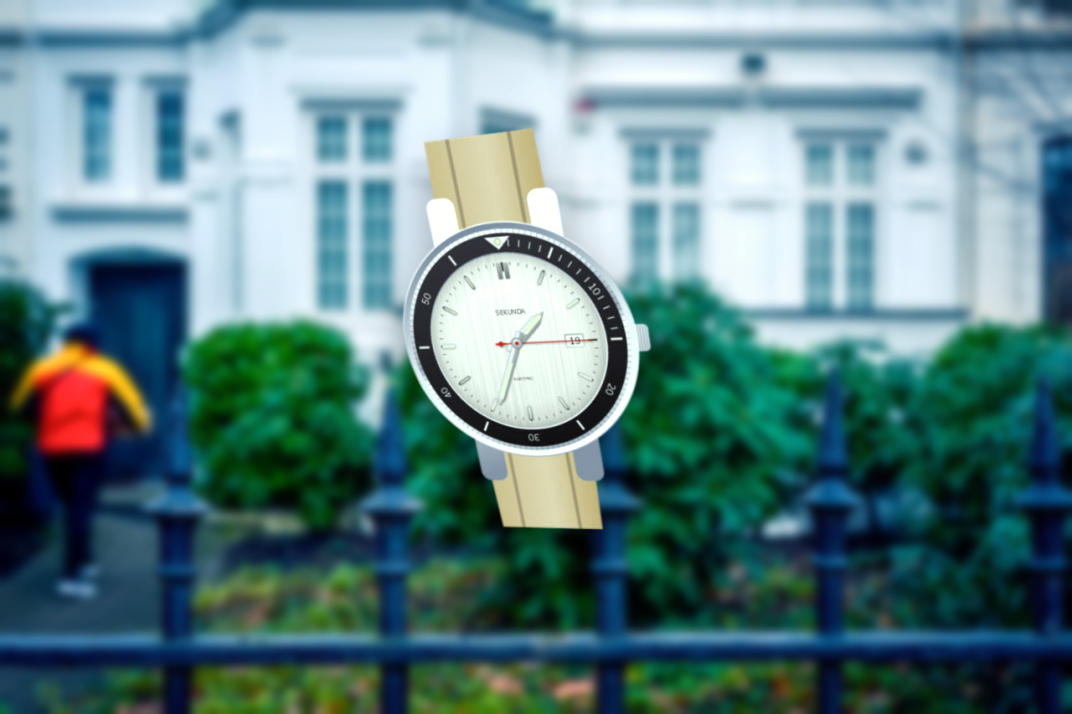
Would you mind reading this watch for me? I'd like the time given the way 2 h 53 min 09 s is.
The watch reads 1 h 34 min 15 s
